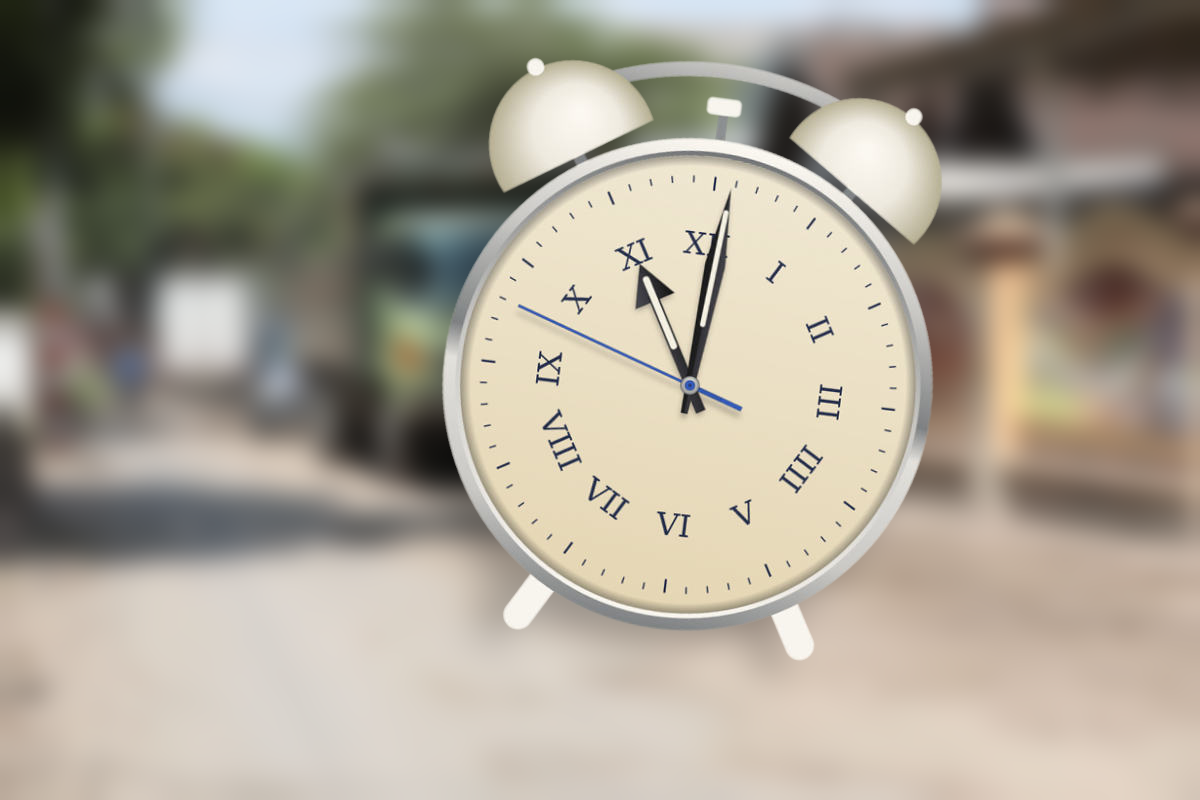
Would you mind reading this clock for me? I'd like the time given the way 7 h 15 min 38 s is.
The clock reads 11 h 00 min 48 s
